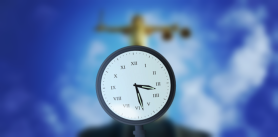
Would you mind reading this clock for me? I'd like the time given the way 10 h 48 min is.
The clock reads 3 h 28 min
